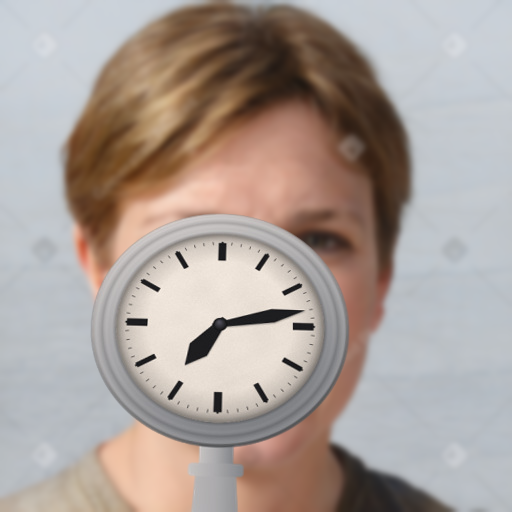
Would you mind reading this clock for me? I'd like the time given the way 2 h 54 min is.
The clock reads 7 h 13 min
